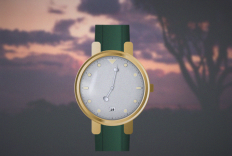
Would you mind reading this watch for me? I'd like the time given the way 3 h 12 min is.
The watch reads 7 h 02 min
